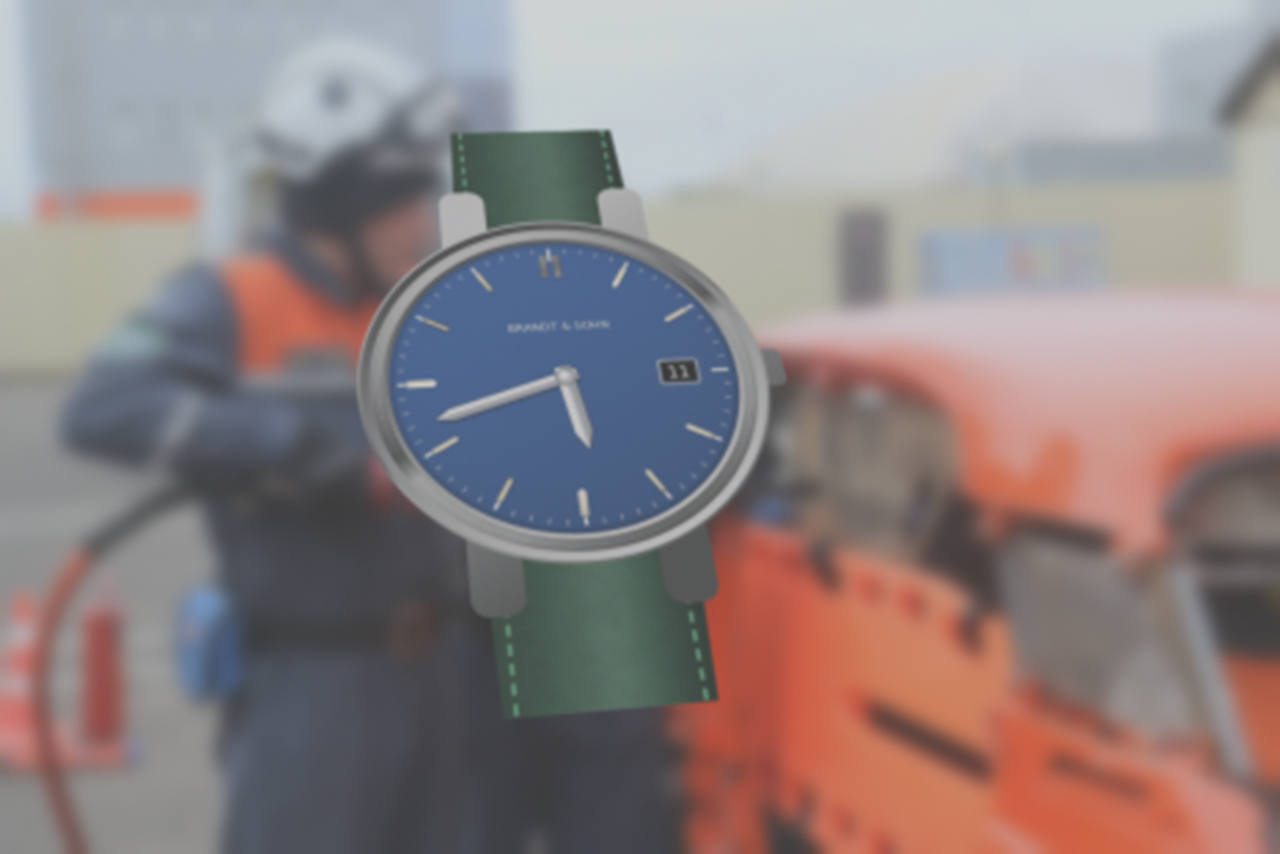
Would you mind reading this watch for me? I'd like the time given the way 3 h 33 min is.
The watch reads 5 h 42 min
